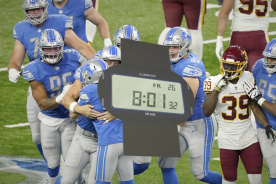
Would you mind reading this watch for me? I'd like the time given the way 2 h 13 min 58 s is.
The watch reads 8 h 01 min 32 s
